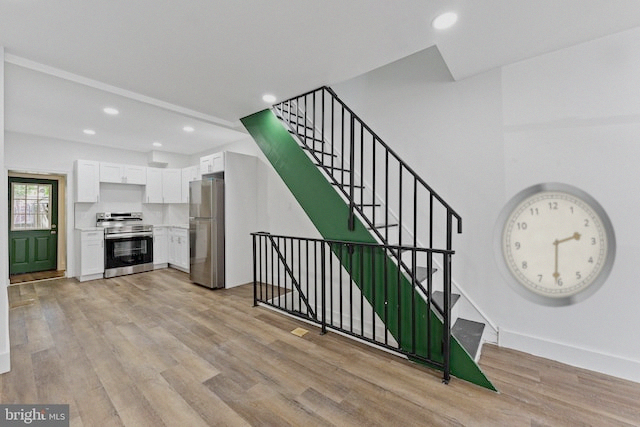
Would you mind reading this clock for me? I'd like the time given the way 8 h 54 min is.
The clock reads 2 h 31 min
